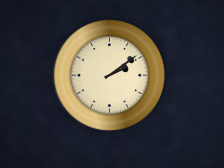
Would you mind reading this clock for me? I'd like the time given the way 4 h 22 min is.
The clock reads 2 h 09 min
